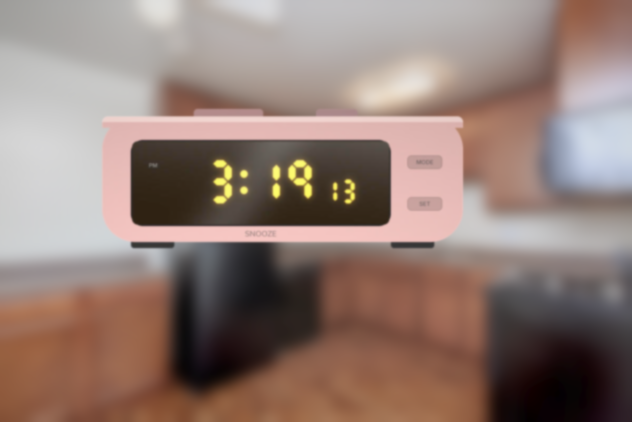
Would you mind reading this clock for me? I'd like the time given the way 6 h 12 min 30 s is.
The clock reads 3 h 19 min 13 s
